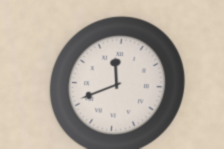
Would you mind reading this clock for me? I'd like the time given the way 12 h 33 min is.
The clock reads 11 h 41 min
